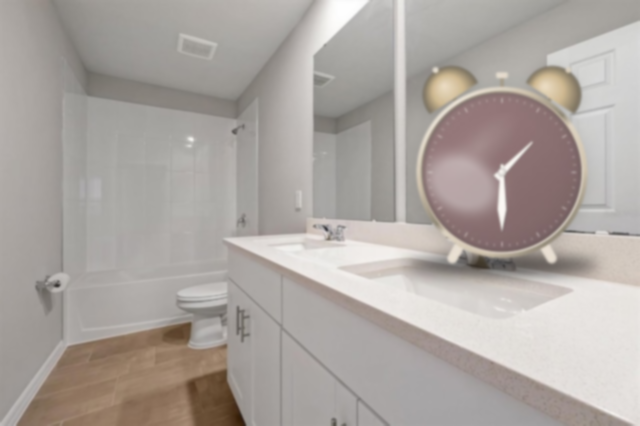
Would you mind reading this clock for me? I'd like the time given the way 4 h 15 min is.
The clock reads 1 h 30 min
